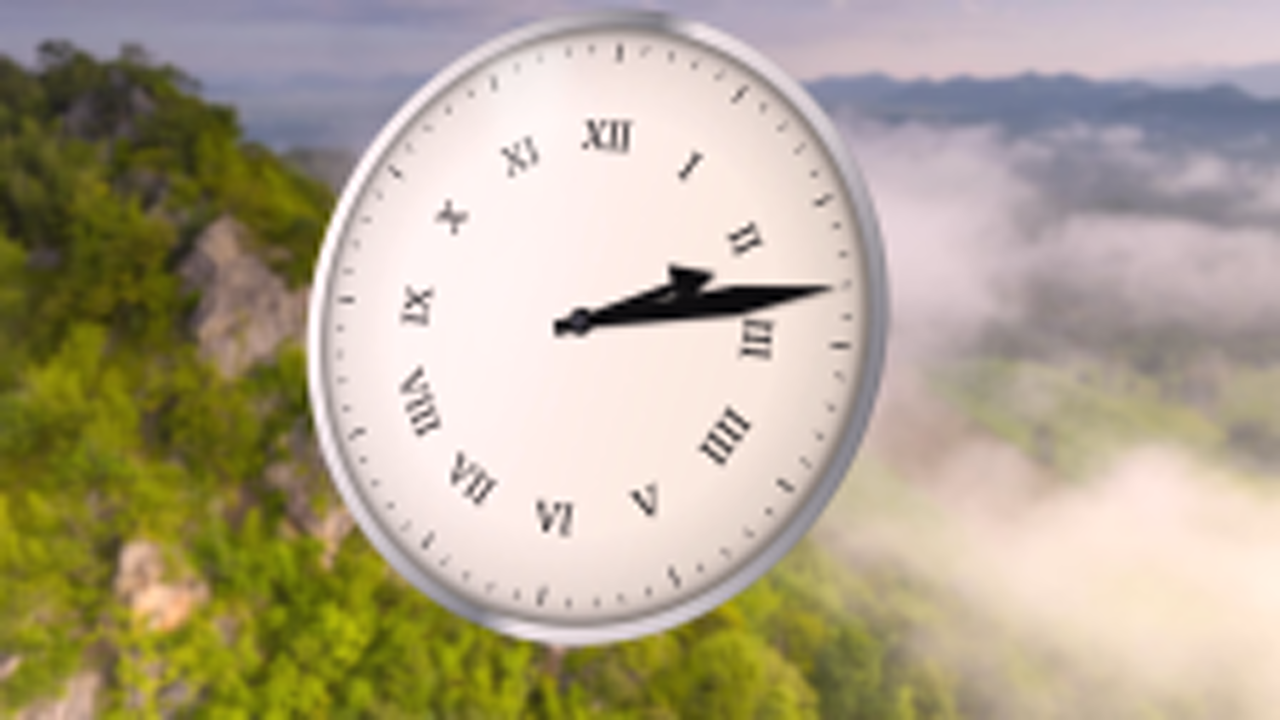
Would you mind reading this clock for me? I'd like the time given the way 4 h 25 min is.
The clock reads 2 h 13 min
